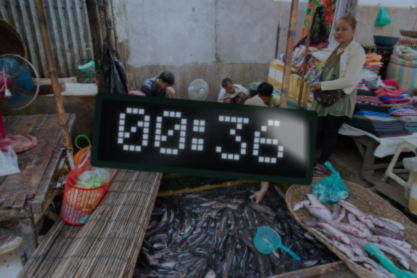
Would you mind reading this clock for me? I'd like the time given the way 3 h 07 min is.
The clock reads 0 h 36 min
